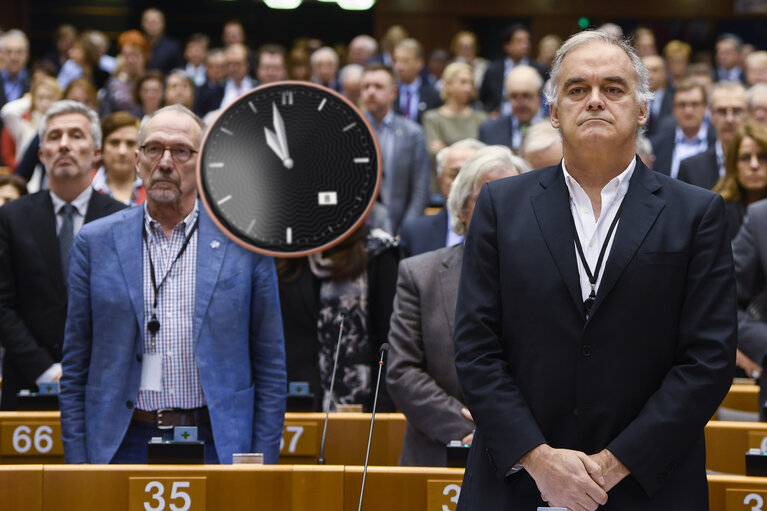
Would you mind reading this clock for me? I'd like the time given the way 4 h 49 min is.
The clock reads 10 h 58 min
